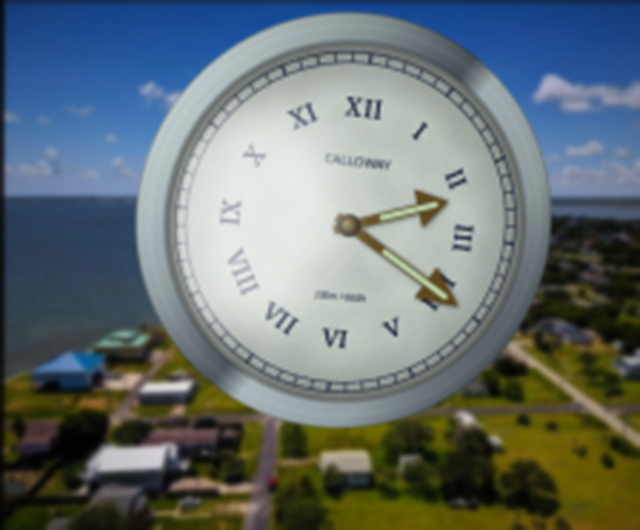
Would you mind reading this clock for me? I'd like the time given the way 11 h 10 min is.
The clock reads 2 h 20 min
